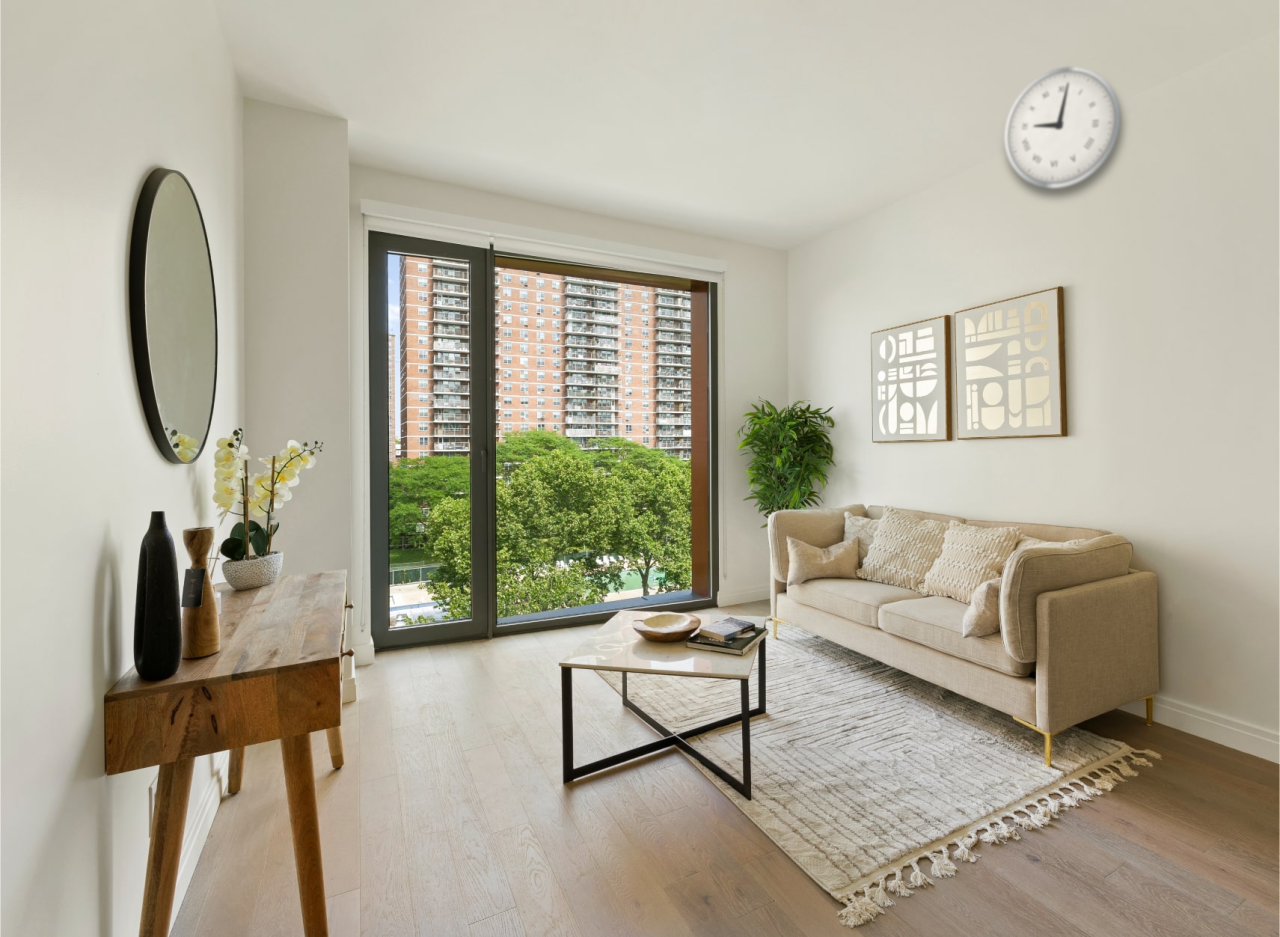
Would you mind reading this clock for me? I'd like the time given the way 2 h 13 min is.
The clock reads 9 h 01 min
